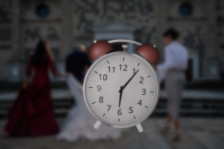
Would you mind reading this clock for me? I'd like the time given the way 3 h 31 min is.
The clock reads 6 h 06 min
